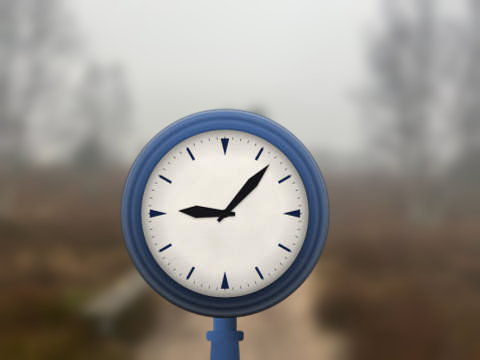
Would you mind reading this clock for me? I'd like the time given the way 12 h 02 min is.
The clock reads 9 h 07 min
